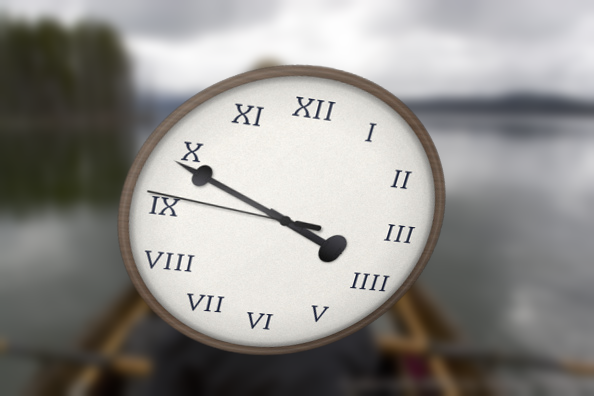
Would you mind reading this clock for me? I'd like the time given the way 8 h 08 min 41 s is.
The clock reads 3 h 48 min 46 s
